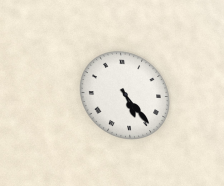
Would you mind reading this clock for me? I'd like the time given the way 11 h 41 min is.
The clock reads 5 h 24 min
